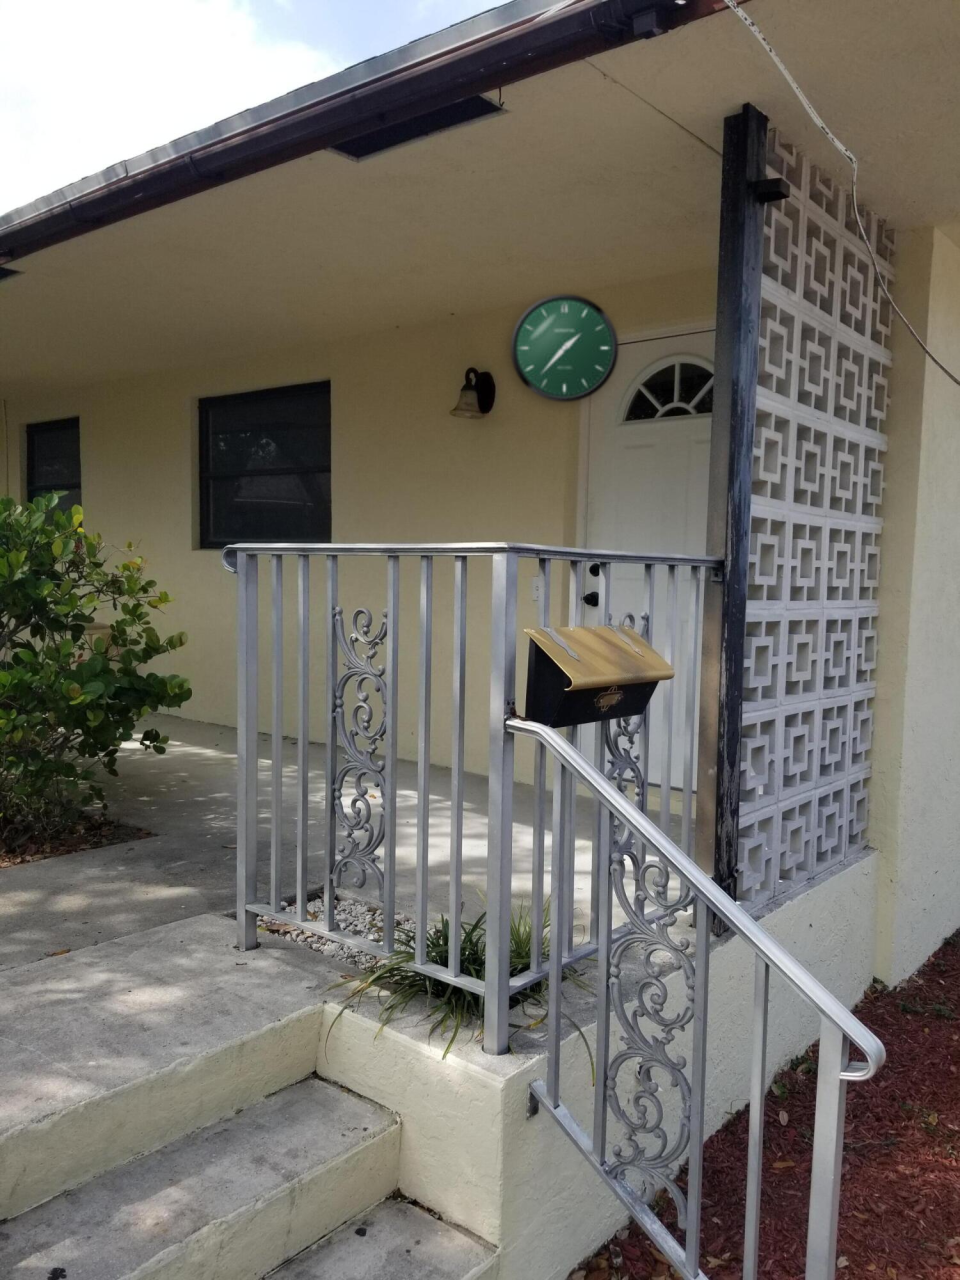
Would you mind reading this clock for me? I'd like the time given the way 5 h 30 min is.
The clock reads 1 h 37 min
